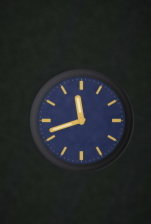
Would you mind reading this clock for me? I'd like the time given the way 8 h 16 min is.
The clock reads 11 h 42 min
